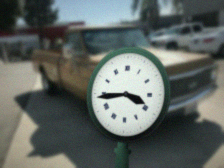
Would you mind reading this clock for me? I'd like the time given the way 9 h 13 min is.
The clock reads 3 h 44 min
